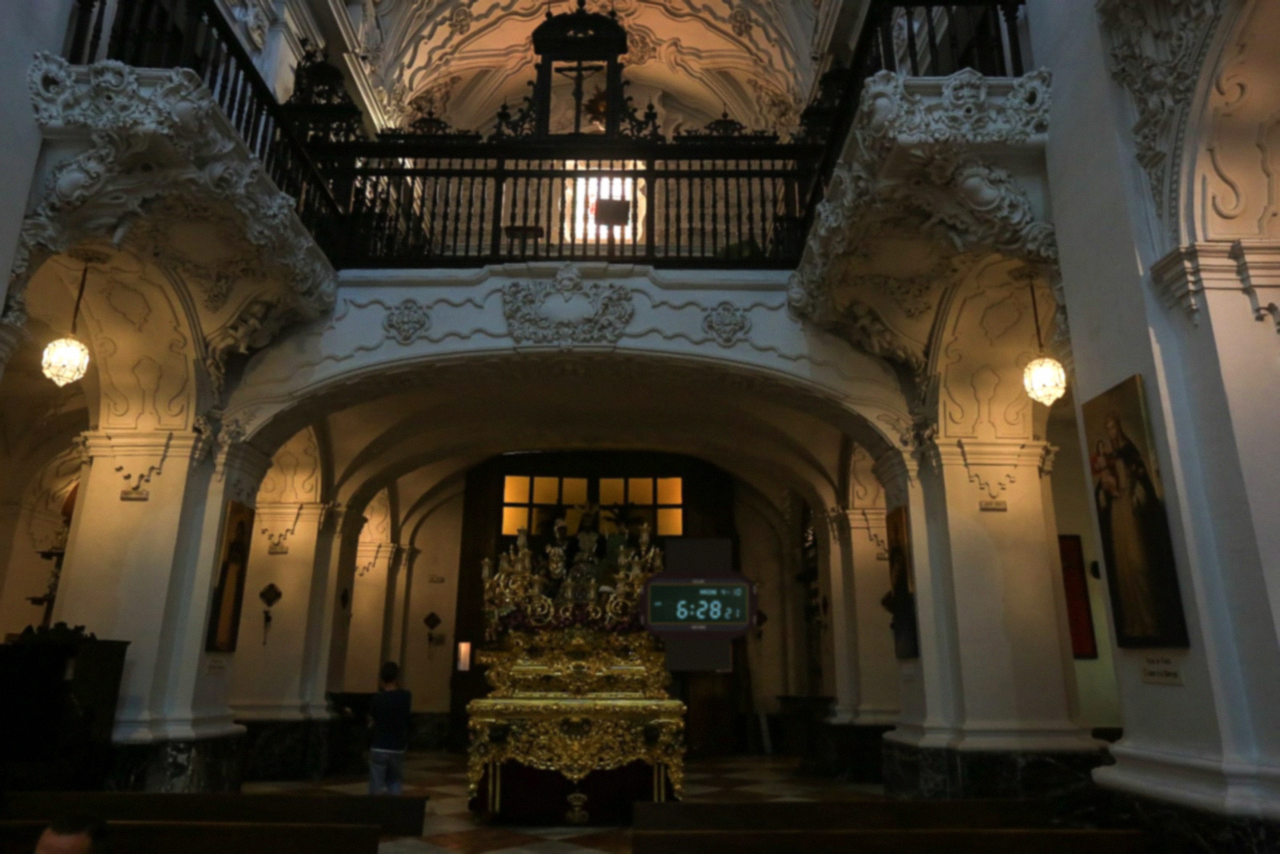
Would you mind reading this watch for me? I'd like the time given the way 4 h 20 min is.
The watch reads 6 h 28 min
